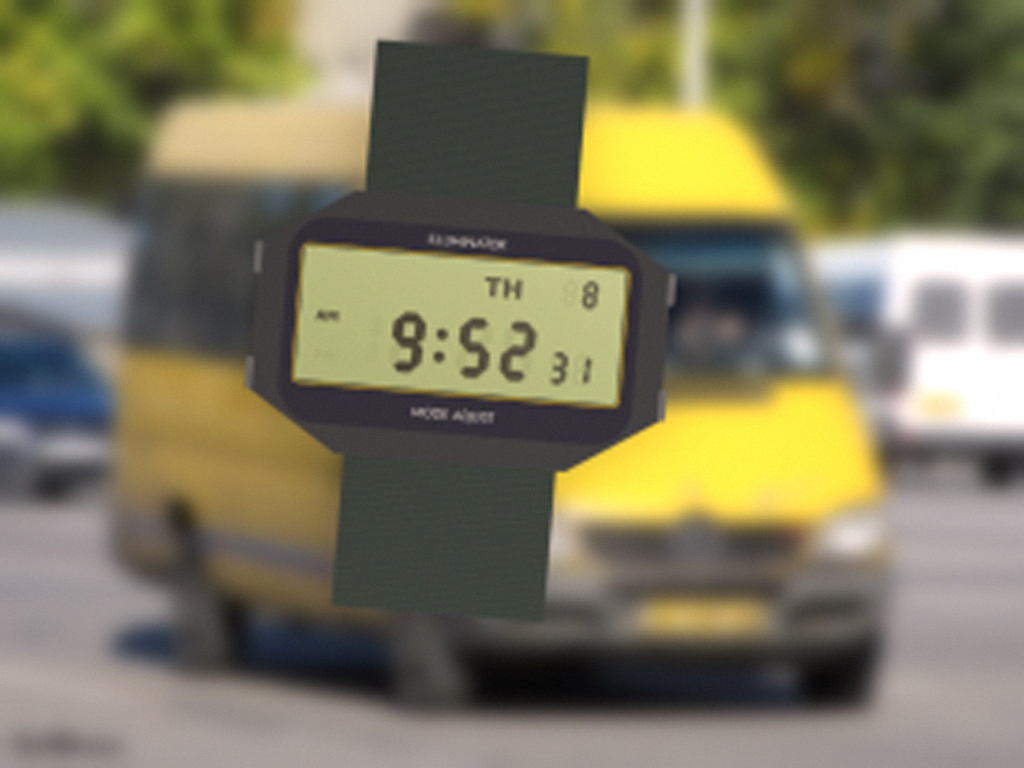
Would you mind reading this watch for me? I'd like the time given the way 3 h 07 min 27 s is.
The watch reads 9 h 52 min 31 s
